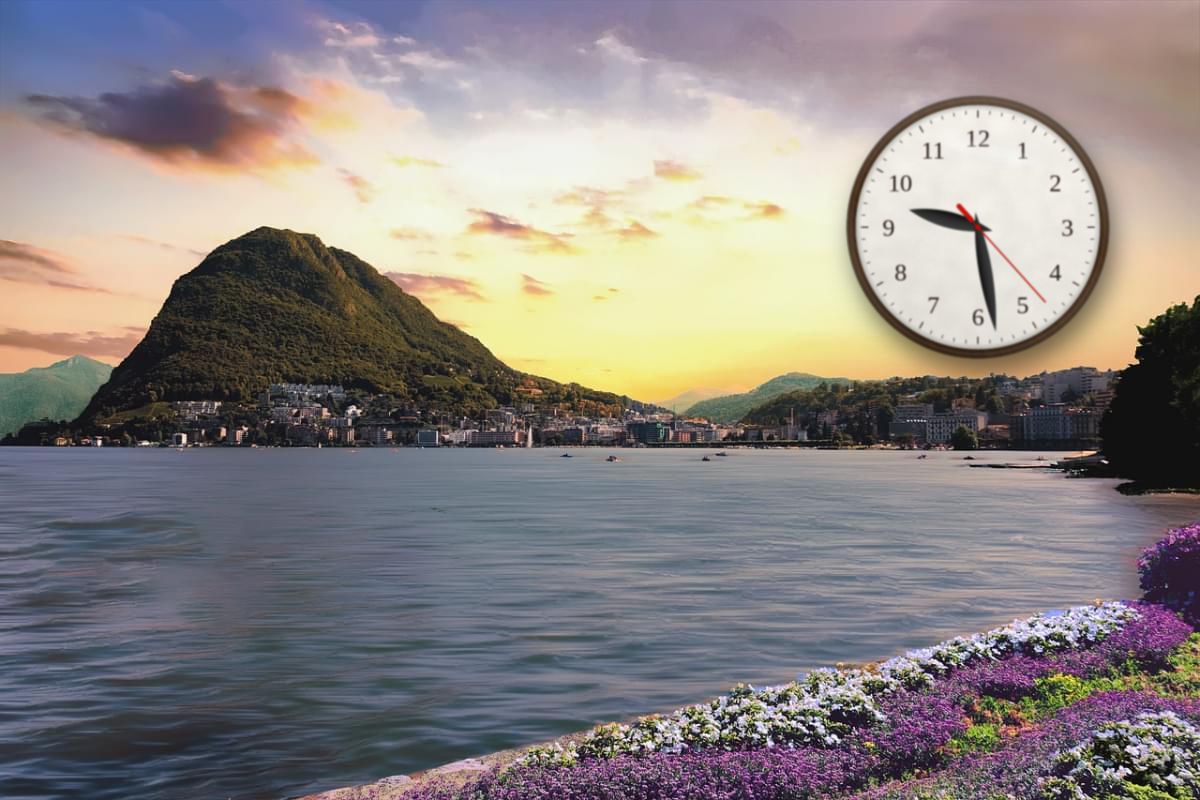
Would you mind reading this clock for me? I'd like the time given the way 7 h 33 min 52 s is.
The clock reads 9 h 28 min 23 s
